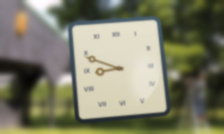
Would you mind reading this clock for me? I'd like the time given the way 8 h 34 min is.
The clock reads 8 h 49 min
